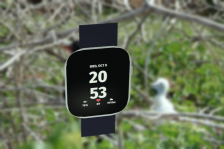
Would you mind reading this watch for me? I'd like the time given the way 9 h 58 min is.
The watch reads 20 h 53 min
